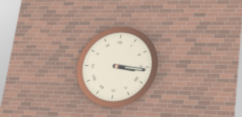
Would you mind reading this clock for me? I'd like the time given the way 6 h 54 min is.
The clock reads 3 h 16 min
